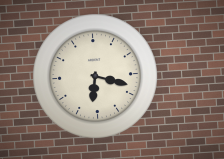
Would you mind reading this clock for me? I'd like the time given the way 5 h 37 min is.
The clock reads 6 h 18 min
